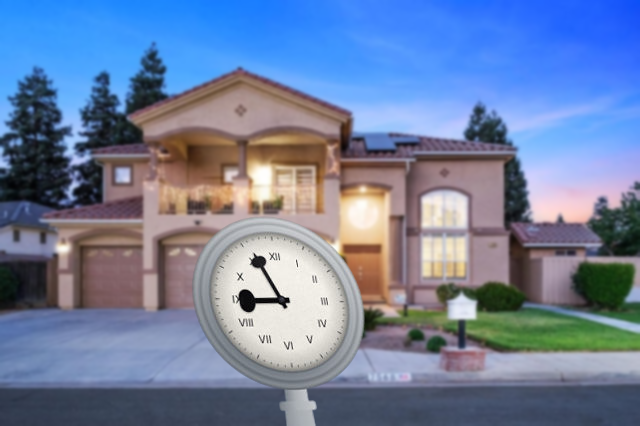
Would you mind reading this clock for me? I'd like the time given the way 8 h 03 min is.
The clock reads 8 h 56 min
